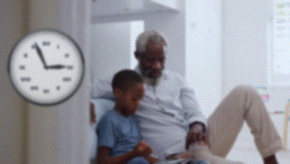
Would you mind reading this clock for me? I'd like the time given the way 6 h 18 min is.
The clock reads 2 h 56 min
